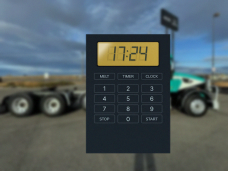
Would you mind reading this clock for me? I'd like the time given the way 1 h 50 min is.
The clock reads 17 h 24 min
